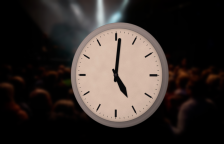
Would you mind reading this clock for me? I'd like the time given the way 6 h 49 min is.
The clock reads 5 h 01 min
